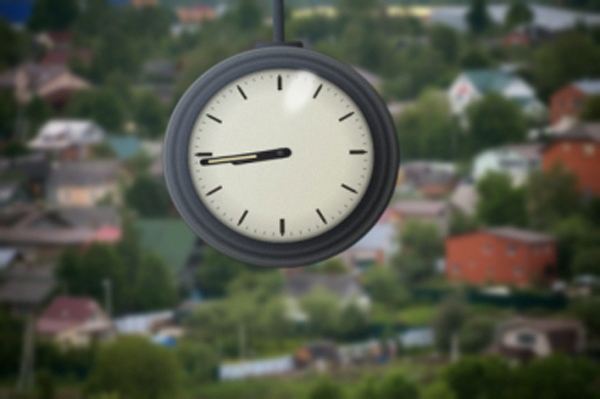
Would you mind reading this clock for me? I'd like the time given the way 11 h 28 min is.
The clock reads 8 h 44 min
